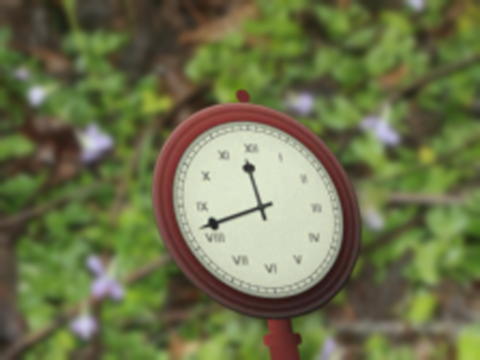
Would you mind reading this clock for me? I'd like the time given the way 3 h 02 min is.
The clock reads 11 h 42 min
